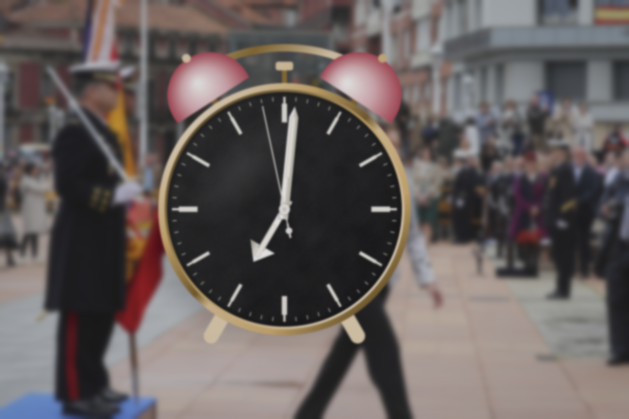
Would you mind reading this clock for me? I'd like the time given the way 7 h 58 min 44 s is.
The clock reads 7 h 00 min 58 s
